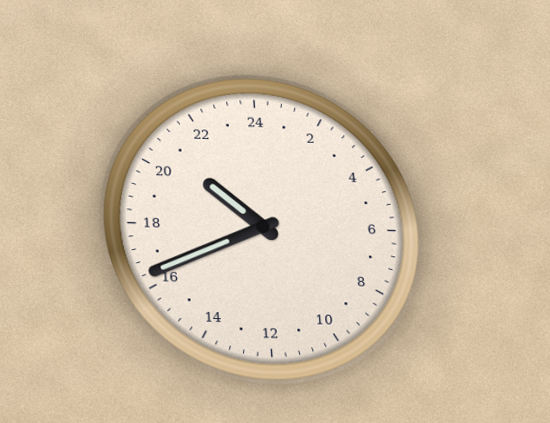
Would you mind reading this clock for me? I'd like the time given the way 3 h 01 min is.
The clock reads 20 h 41 min
